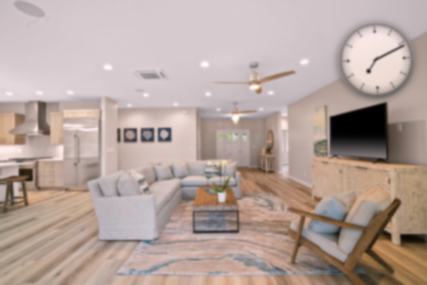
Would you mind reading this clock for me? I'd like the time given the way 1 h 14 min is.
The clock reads 7 h 11 min
